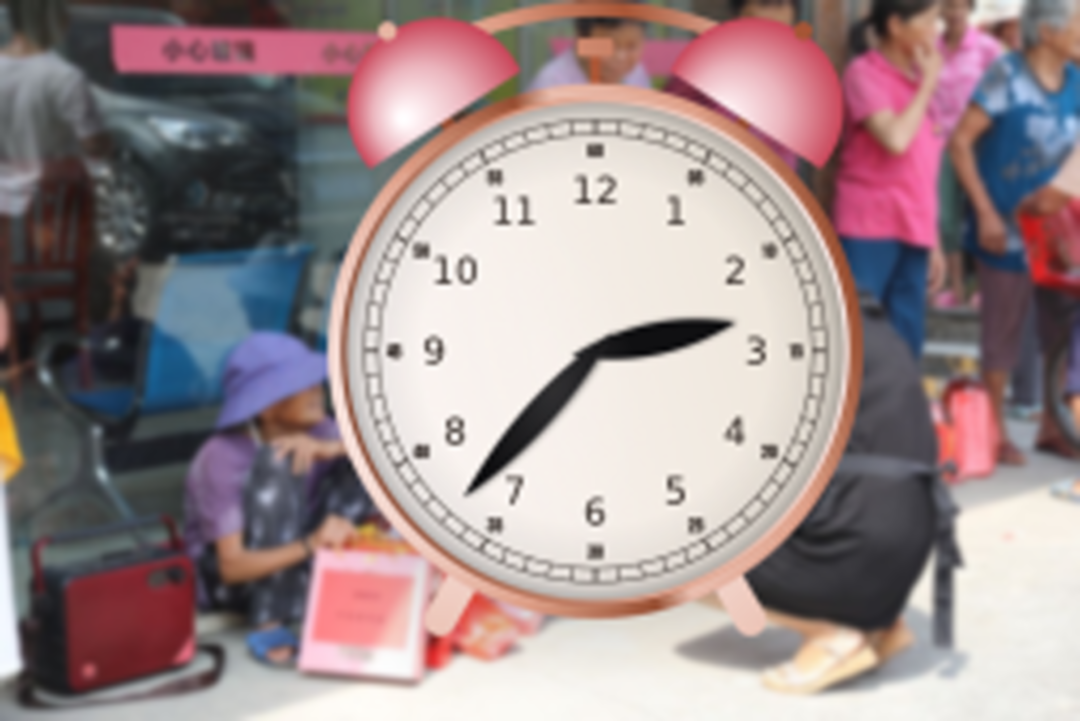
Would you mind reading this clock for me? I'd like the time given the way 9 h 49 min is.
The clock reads 2 h 37 min
